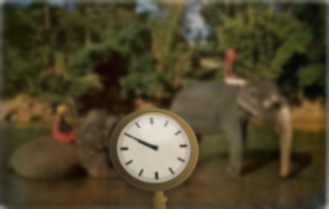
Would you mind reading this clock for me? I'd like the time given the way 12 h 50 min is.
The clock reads 9 h 50 min
